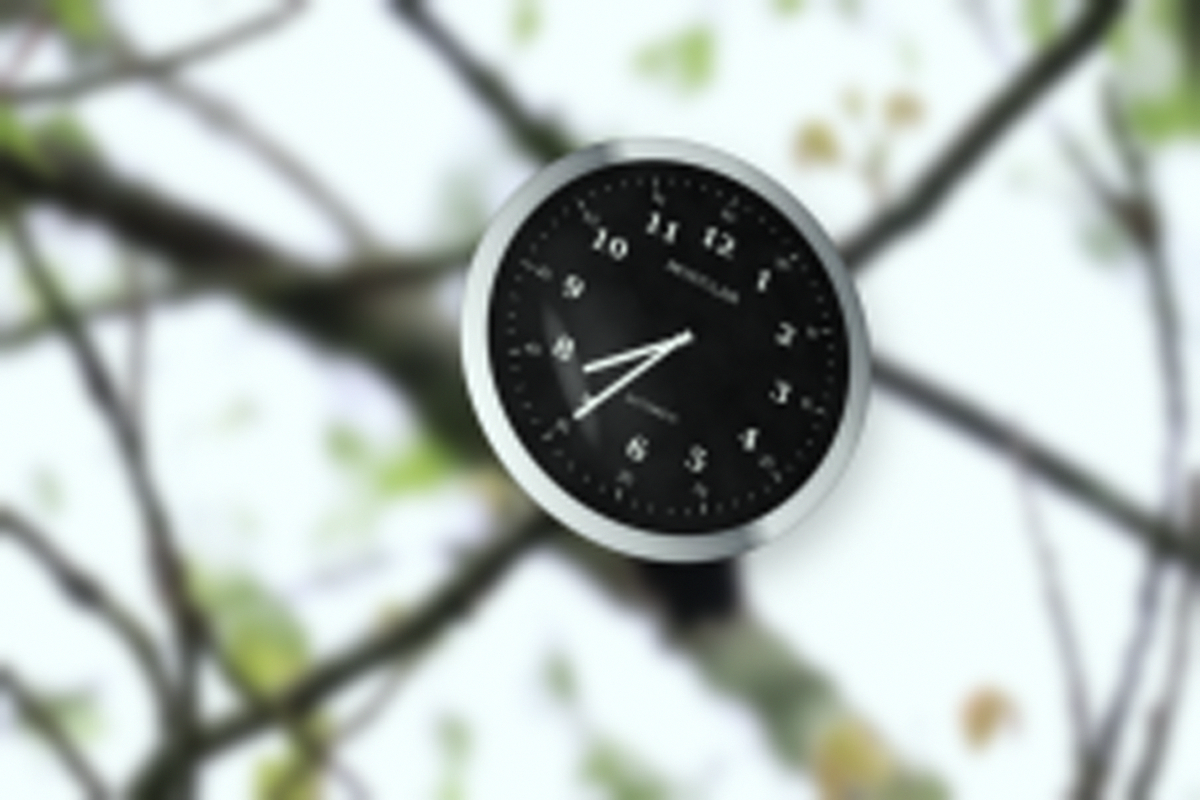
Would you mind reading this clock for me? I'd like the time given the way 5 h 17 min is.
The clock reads 7 h 35 min
